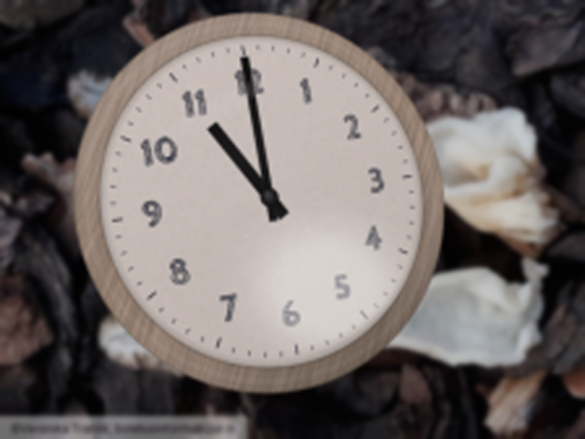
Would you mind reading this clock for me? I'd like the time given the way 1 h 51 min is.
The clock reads 11 h 00 min
